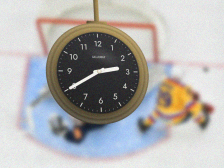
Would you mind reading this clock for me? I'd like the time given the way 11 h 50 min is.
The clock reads 2 h 40 min
